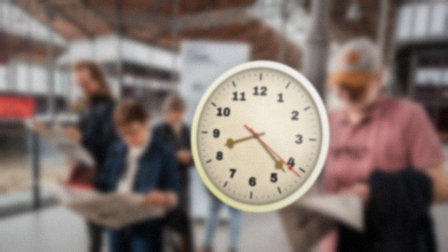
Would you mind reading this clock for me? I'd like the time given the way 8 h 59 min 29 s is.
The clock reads 8 h 22 min 21 s
